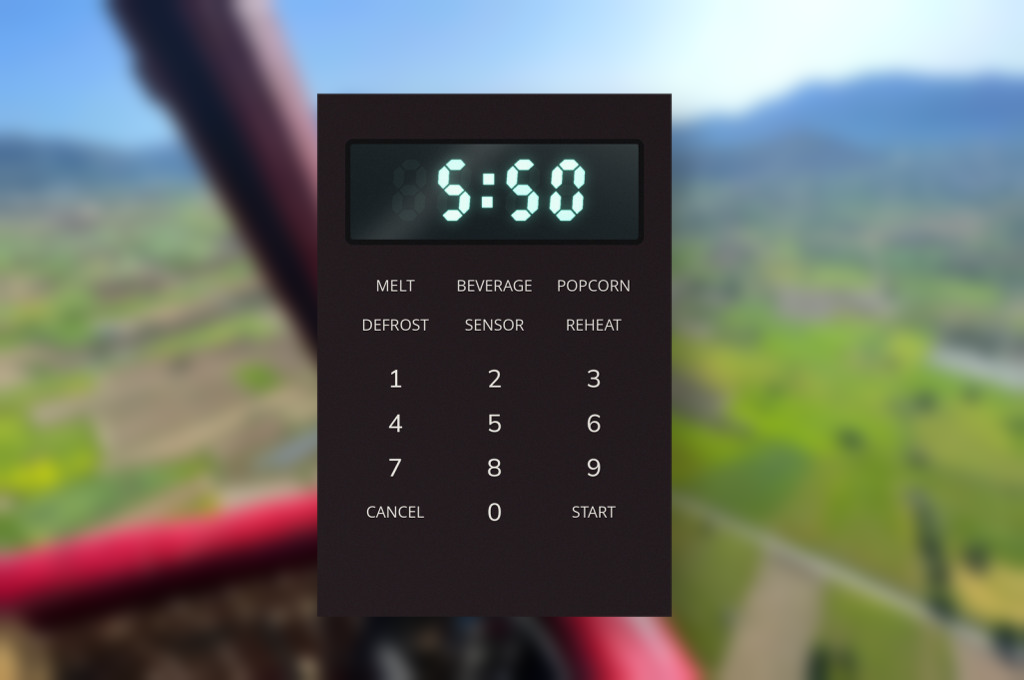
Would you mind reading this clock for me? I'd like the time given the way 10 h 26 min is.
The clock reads 5 h 50 min
